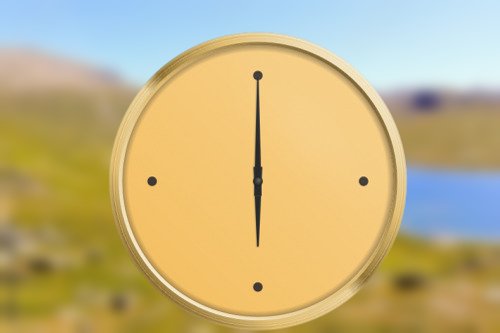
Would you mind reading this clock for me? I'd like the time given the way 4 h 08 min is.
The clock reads 6 h 00 min
